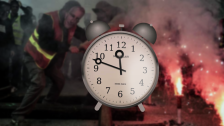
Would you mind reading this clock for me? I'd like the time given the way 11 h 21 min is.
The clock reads 11 h 48 min
